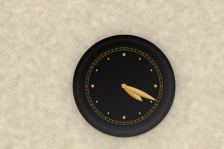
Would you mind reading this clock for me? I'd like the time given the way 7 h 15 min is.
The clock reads 4 h 19 min
